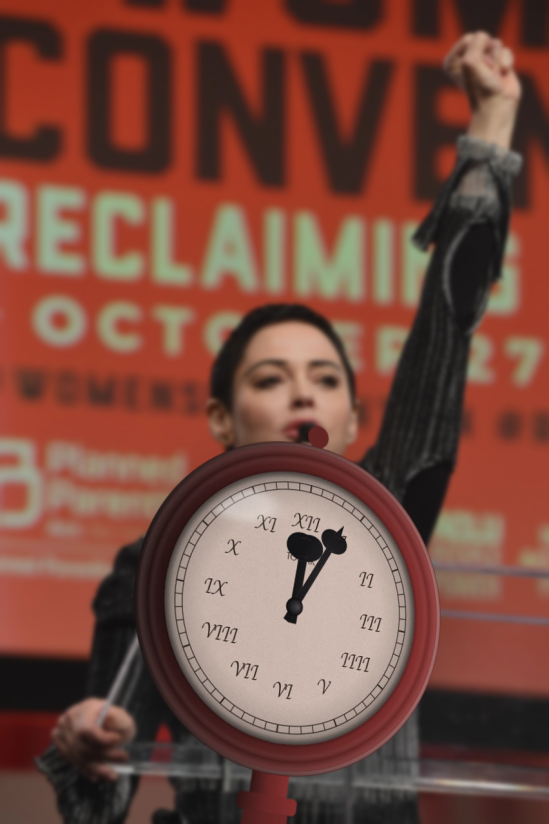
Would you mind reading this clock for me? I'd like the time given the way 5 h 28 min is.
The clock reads 12 h 04 min
